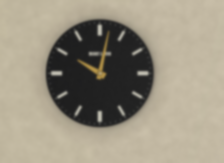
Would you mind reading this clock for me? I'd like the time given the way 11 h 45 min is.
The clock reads 10 h 02 min
